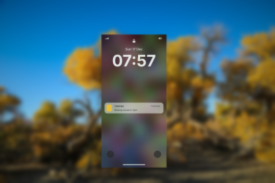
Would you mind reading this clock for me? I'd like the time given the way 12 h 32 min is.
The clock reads 7 h 57 min
